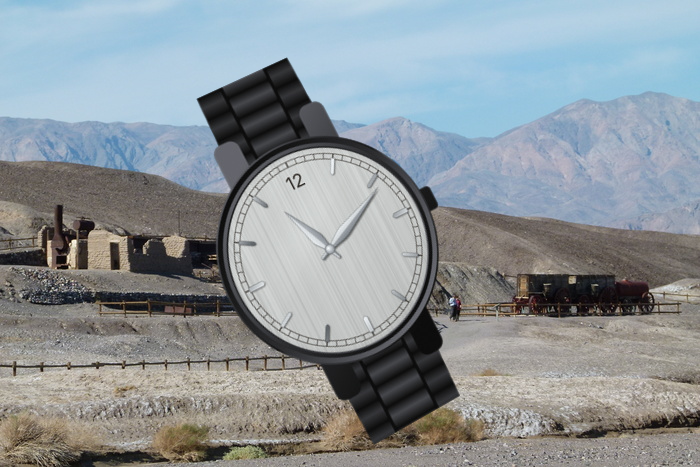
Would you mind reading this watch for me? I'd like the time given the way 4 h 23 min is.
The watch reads 11 h 11 min
